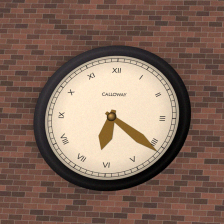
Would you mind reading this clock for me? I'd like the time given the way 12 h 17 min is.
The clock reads 6 h 21 min
